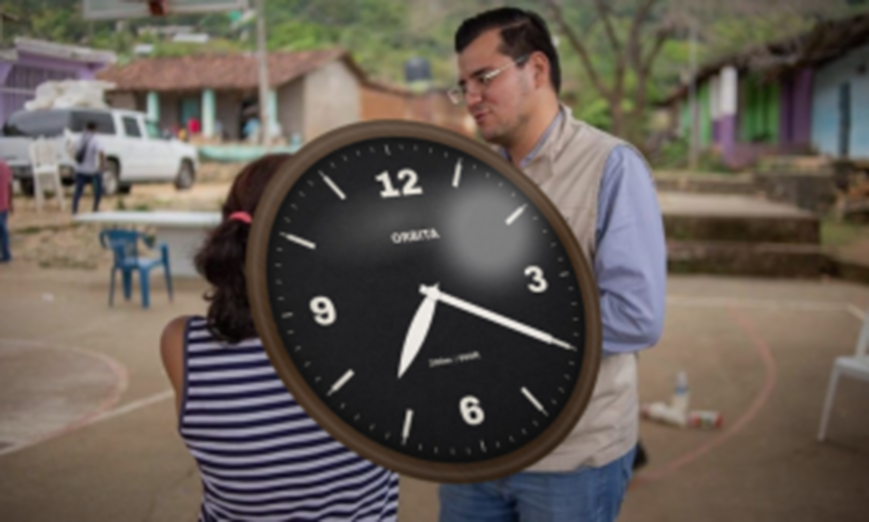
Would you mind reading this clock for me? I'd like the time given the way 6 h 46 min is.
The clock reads 7 h 20 min
